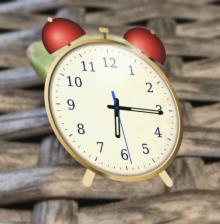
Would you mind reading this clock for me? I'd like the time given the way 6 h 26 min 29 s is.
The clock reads 6 h 15 min 29 s
